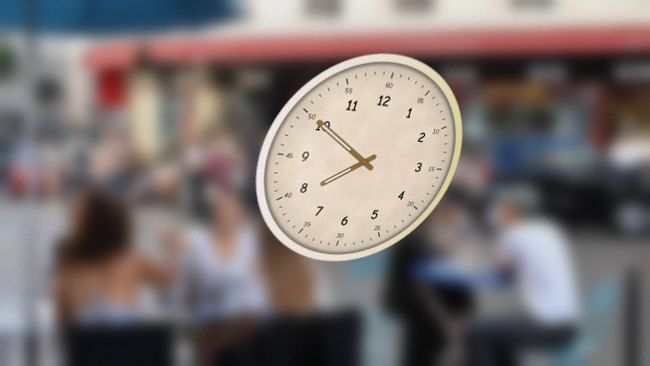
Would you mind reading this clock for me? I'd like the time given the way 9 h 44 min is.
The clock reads 7 h 50 min
